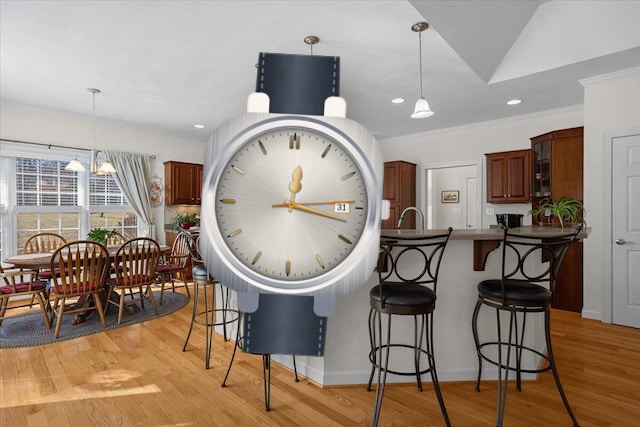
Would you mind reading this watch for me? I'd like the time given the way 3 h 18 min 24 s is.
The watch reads 12 h 17 min 14 s
